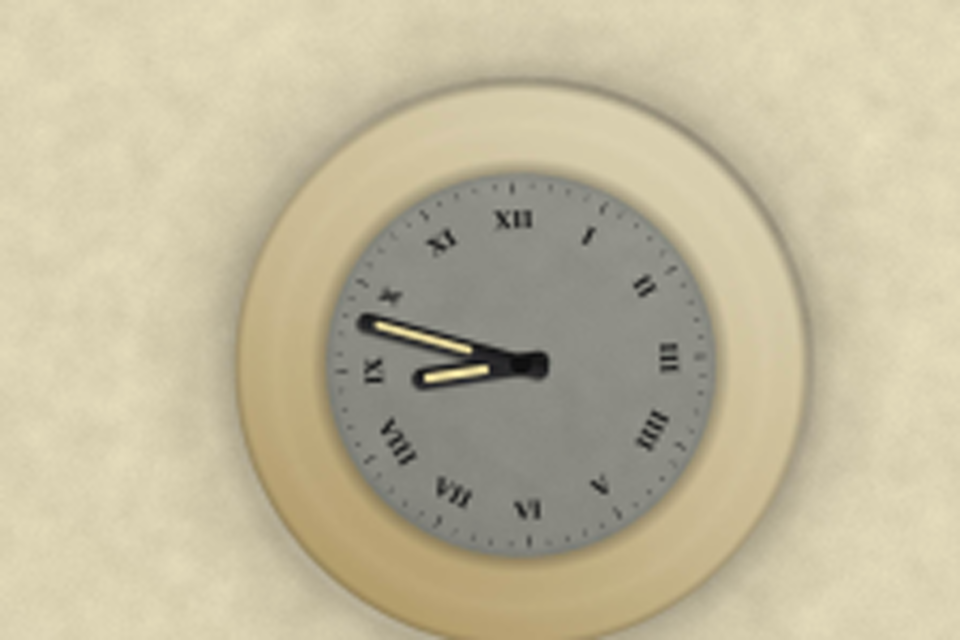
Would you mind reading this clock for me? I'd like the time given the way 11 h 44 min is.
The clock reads 8 h 48 min
